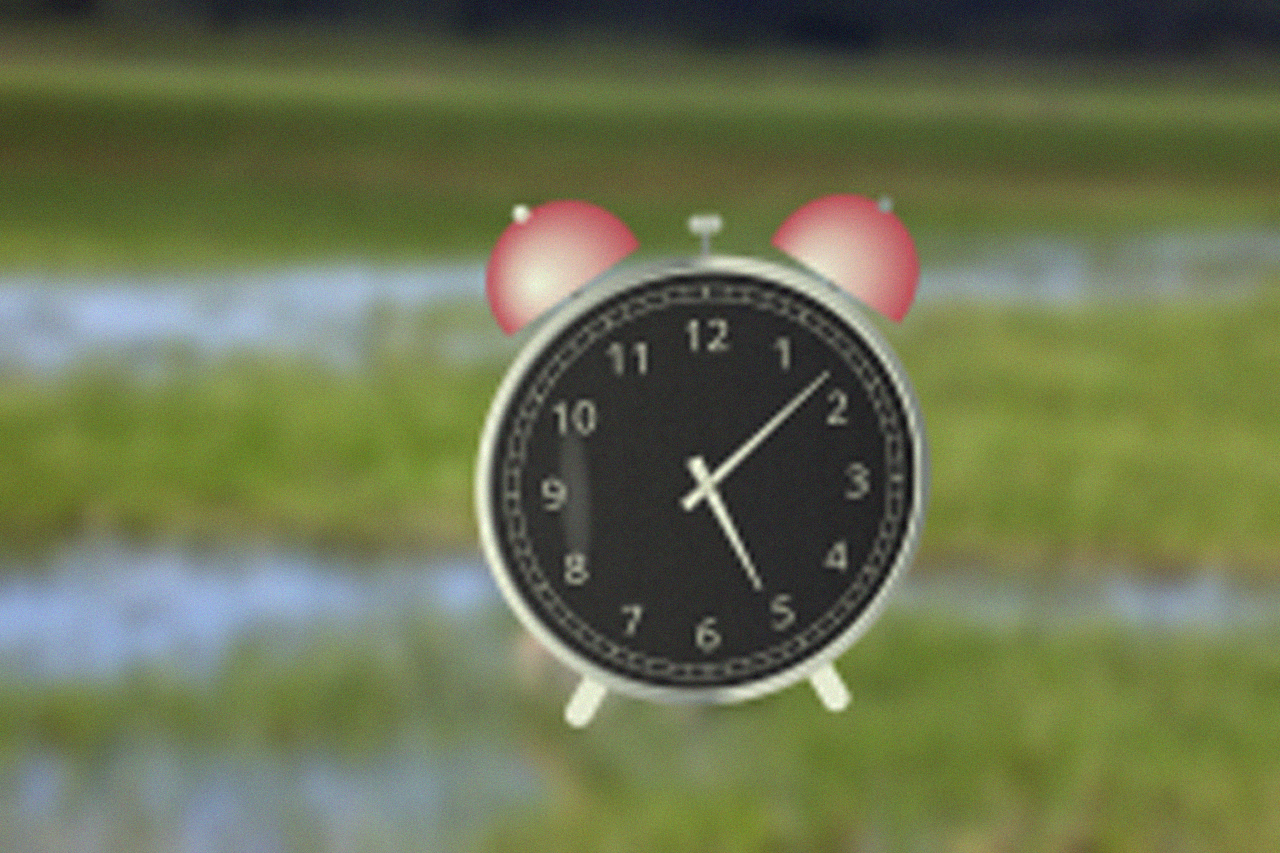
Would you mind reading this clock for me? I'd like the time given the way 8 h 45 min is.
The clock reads 5 h 08 min
